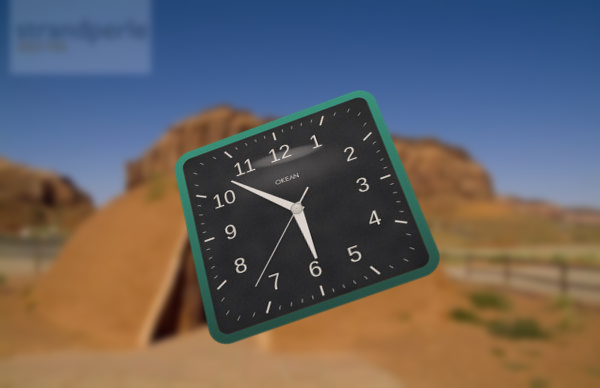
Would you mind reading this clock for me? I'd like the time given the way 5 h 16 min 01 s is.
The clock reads 5 h 52 min 37 s
